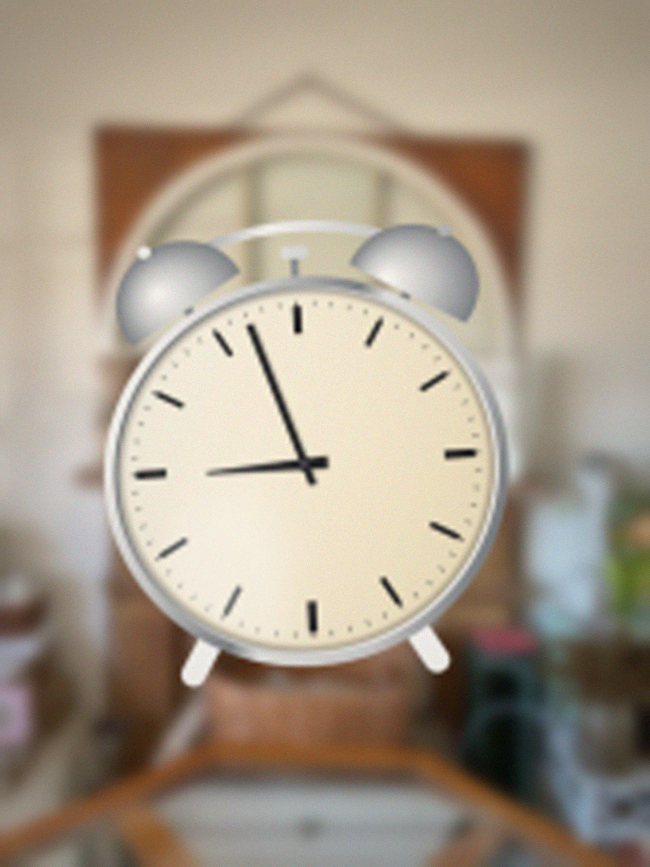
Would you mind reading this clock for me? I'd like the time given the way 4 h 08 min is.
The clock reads 8 h 57 min
